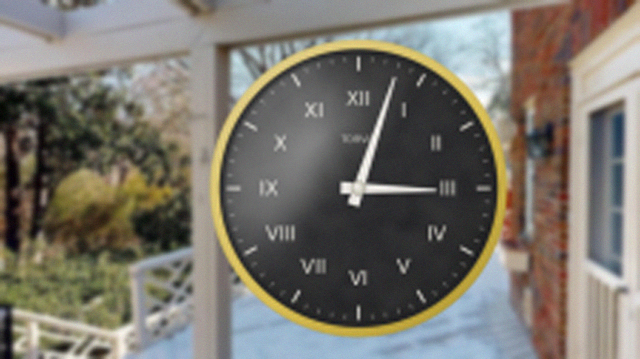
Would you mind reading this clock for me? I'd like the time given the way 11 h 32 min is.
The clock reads 3 h 03 min
